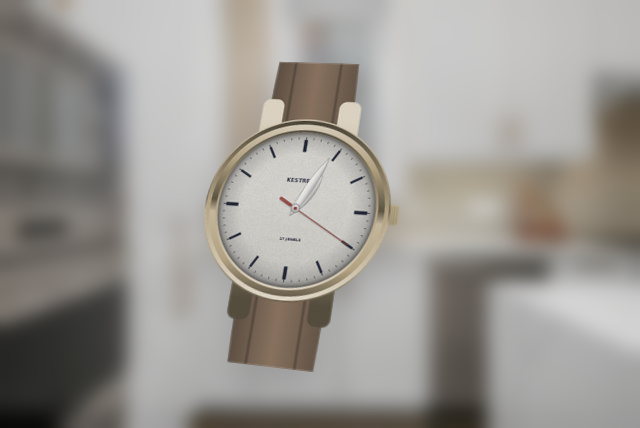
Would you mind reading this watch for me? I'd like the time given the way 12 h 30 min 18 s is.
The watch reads 1 h 04 min 20 s
